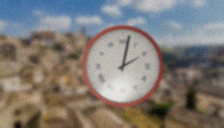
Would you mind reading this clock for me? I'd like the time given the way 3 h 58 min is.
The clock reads 2 h 02 min
